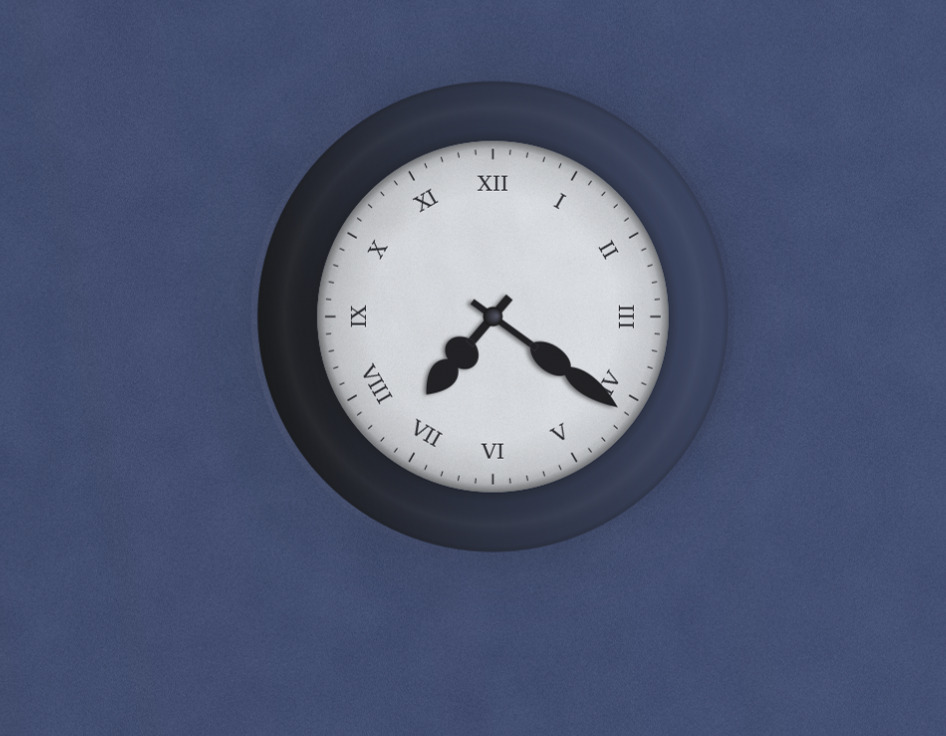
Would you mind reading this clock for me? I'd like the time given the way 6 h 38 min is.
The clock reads 7 h 21 min
